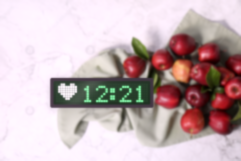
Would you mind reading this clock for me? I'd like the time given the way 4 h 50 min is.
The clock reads 12 h 21 min
